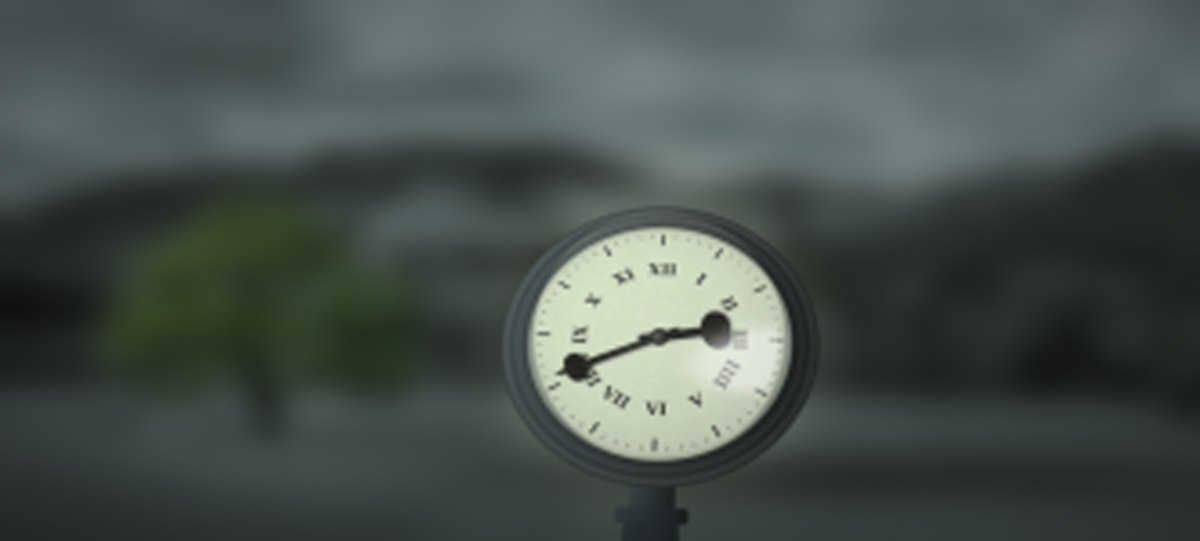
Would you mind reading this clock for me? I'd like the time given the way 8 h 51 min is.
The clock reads 2 h 41 min
